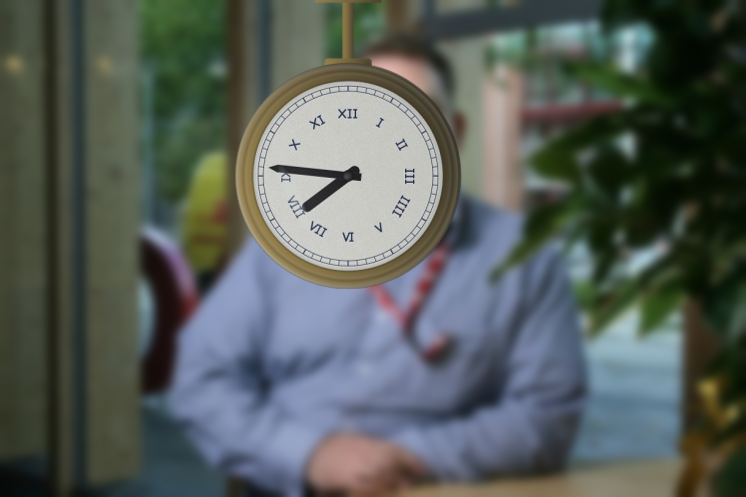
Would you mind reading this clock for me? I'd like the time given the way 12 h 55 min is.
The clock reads 7 h 46 min
